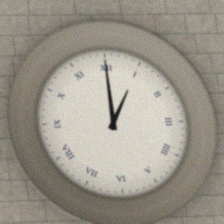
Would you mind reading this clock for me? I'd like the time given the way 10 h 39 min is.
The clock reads 1 h 00 min
